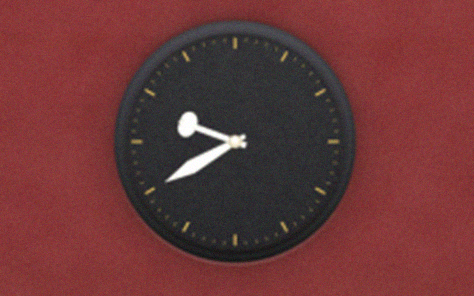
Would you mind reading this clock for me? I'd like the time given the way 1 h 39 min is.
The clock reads 9 h 40 min
